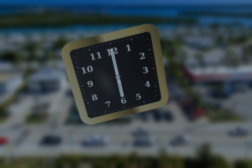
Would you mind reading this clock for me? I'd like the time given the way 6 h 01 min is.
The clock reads 6 h 00 min
